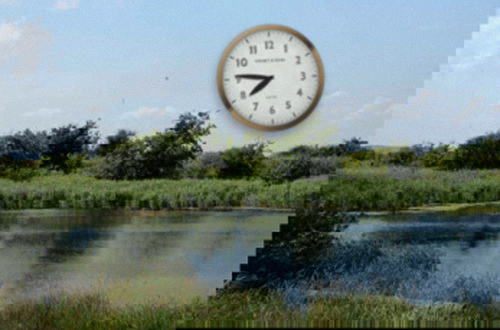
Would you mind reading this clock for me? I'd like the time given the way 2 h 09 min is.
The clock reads 7 h 46 min
